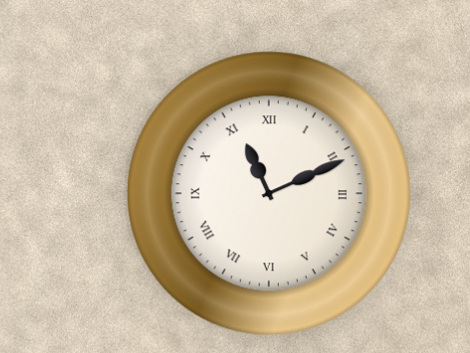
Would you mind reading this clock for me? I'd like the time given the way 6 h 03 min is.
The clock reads 11 h 11 min
